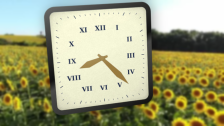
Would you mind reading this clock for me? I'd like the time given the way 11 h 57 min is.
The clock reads 8 h 23 min
